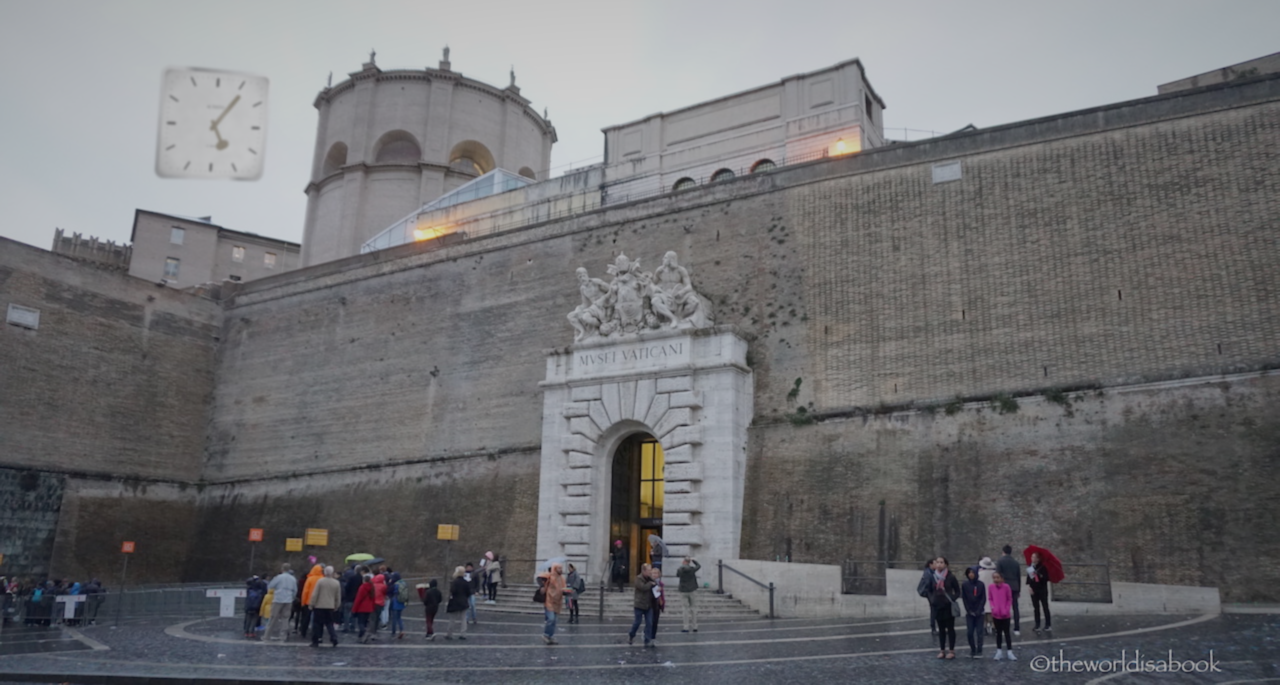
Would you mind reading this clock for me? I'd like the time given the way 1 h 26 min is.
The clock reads 5 h 06 min
